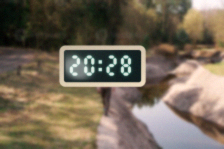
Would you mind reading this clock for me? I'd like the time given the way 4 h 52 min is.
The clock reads 20 h 28 min
